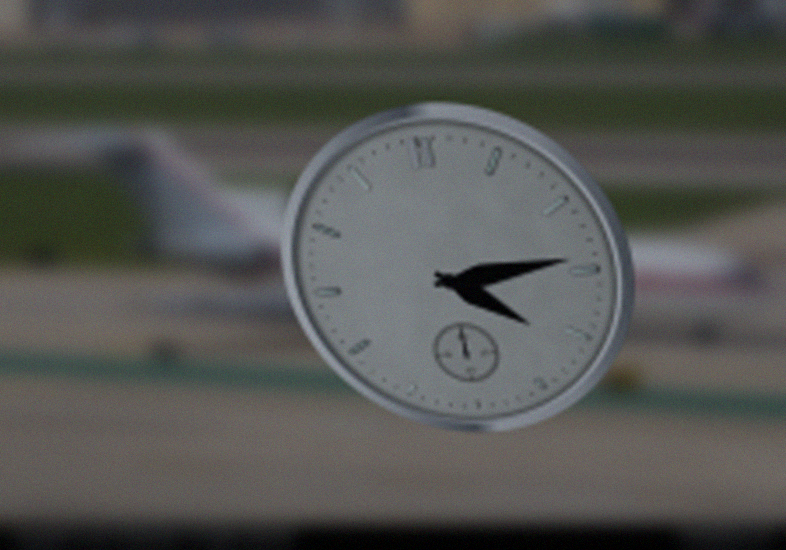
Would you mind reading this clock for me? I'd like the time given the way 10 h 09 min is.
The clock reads 4 h 14 min
